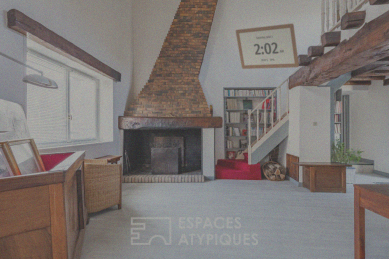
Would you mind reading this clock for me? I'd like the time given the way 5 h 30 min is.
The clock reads 2 h 02 min
